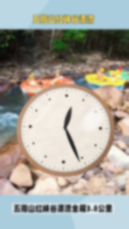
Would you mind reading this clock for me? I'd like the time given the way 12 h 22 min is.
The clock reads 12 h 26 min
